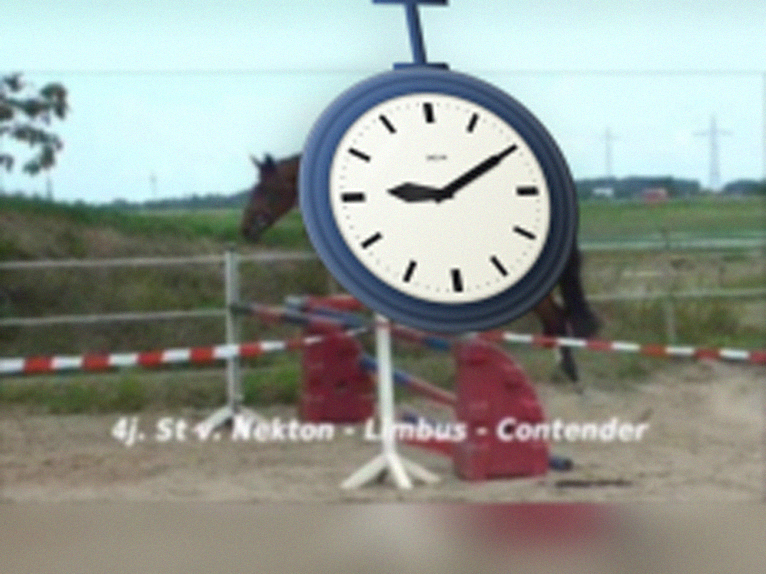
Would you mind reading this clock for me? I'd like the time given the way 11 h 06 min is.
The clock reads 9 h 10 min
